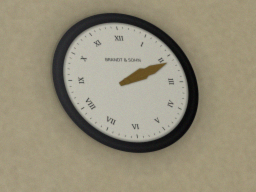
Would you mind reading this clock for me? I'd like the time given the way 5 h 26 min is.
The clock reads 2 h 11 min
